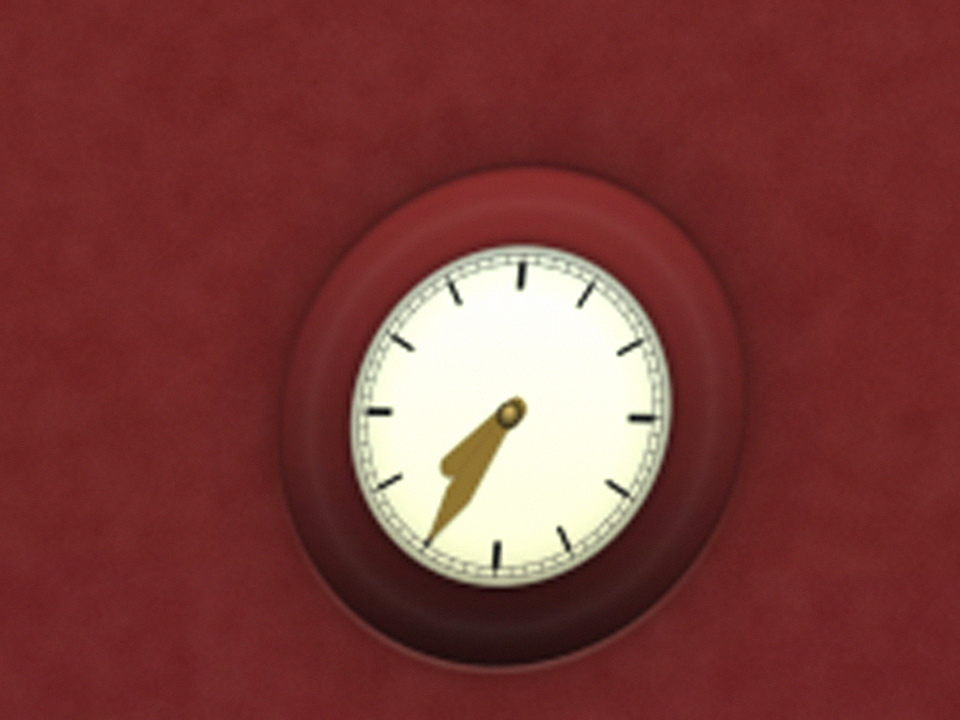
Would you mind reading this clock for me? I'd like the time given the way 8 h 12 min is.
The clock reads 7 h 35 min
